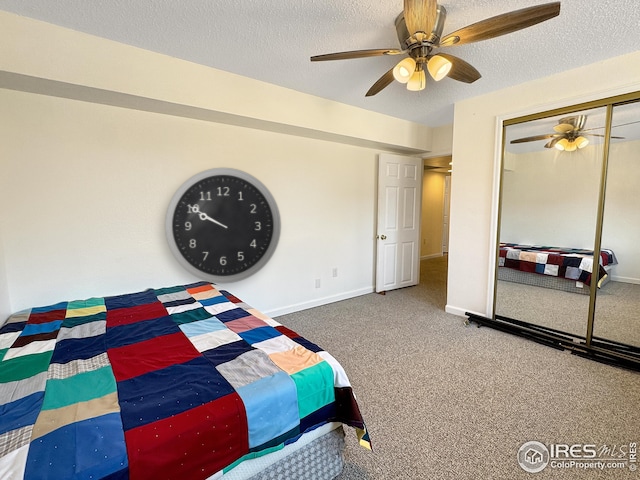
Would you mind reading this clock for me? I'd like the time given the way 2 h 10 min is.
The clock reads 9 h 50 min
